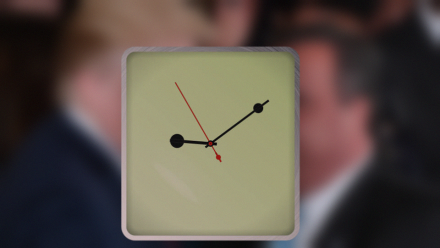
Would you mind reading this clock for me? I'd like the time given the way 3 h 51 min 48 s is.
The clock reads 9 h 08 min 55 s
